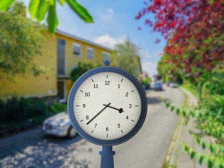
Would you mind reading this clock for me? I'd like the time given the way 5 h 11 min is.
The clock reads 3 h 38 min
